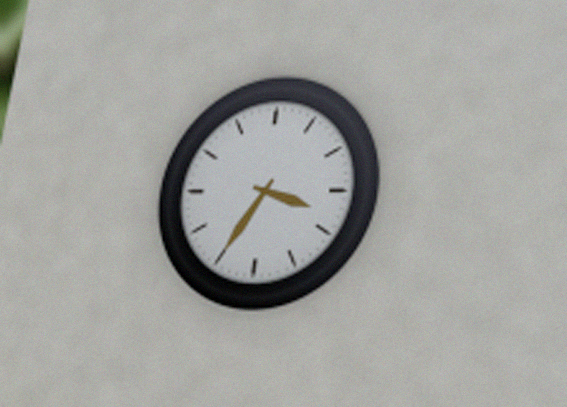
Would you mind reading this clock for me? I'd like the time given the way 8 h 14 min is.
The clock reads 3 h 35 min
